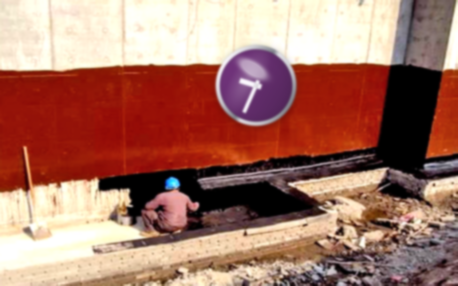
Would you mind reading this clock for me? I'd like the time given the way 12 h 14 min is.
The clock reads 9 h 34 min
